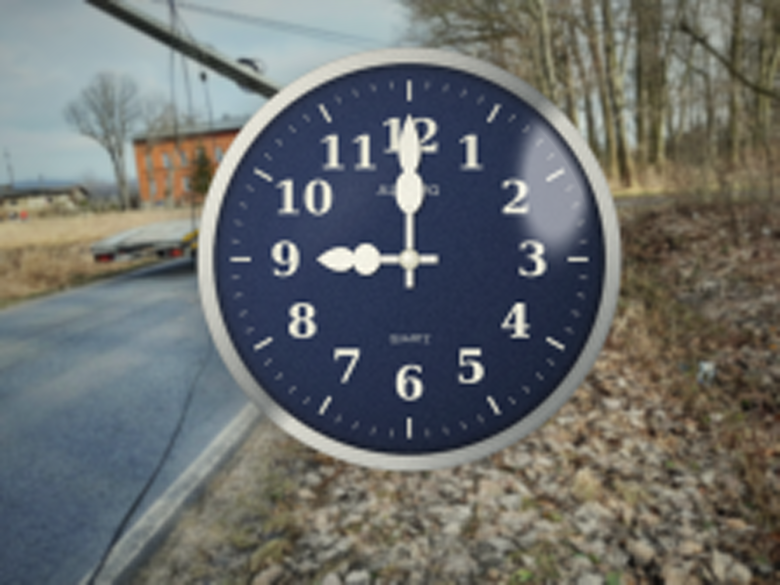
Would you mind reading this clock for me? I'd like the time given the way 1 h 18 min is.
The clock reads 9 h 00 min
